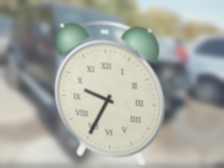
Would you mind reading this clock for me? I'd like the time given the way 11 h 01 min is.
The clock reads 9 h 35 min
